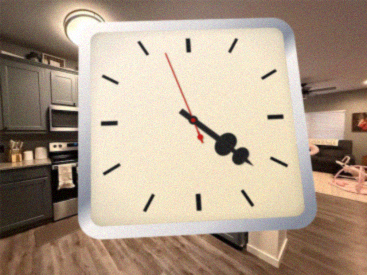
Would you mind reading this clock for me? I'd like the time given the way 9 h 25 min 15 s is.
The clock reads 4 h 21 min 57 s
